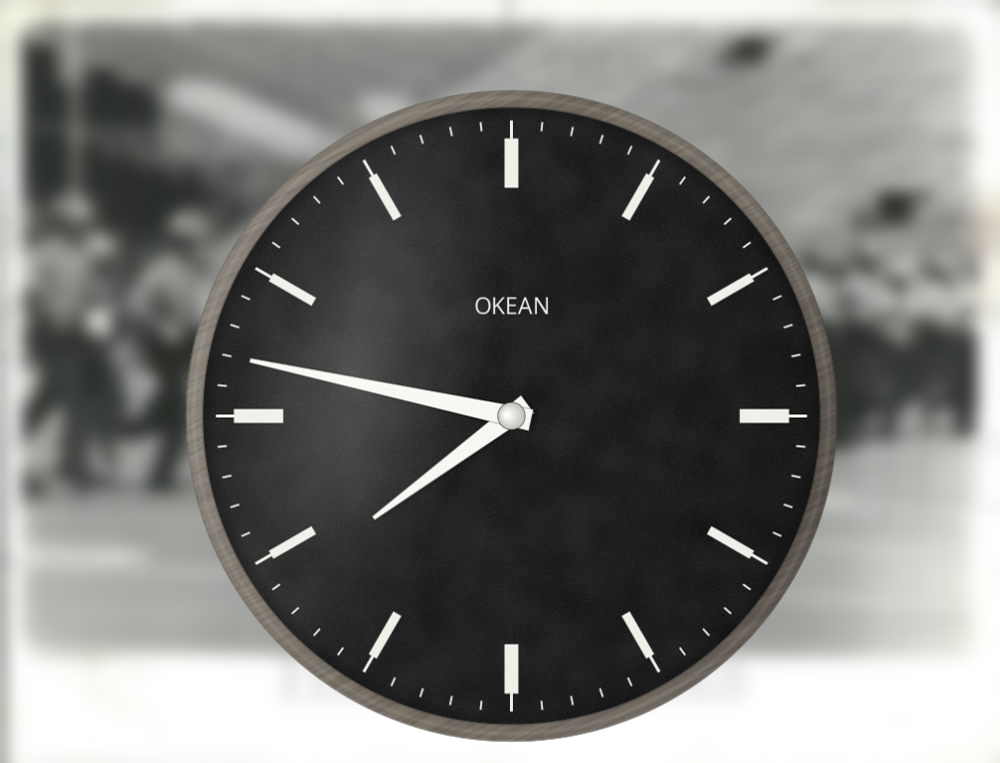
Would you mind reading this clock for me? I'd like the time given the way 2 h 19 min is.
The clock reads 7 h 47 min
